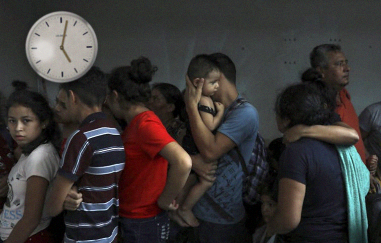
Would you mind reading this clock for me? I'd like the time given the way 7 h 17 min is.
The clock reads 5 h 02 min
